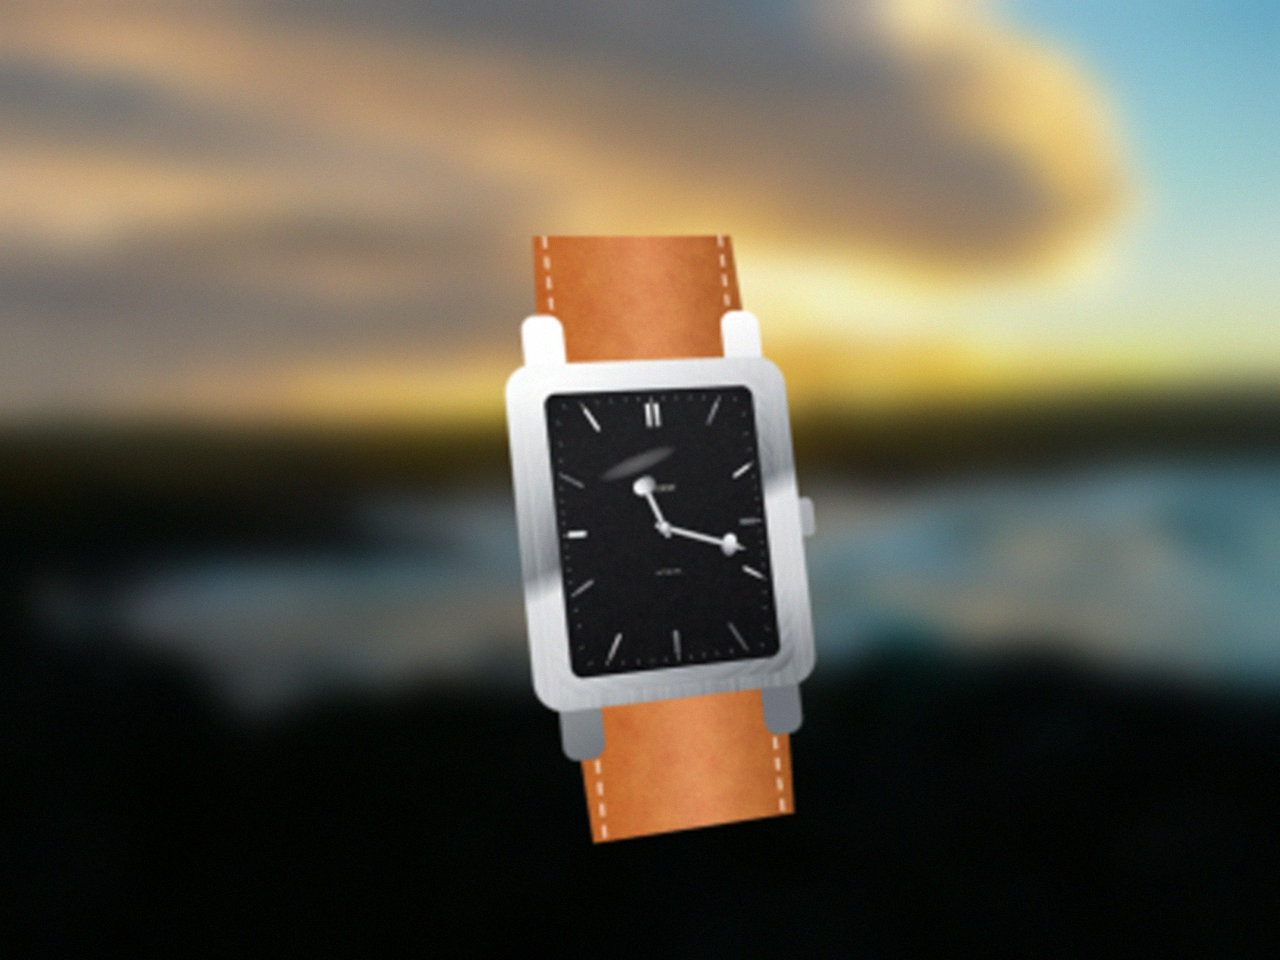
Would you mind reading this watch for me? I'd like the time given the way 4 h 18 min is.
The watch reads 11 h 18 min
